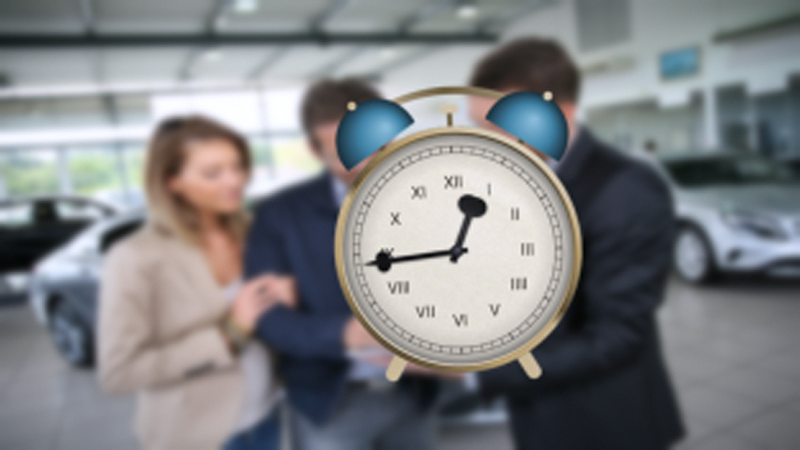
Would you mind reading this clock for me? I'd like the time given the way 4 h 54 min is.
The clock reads 12 h 44 min
